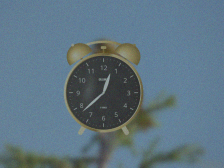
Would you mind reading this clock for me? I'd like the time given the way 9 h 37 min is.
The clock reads 12 h 38 min
